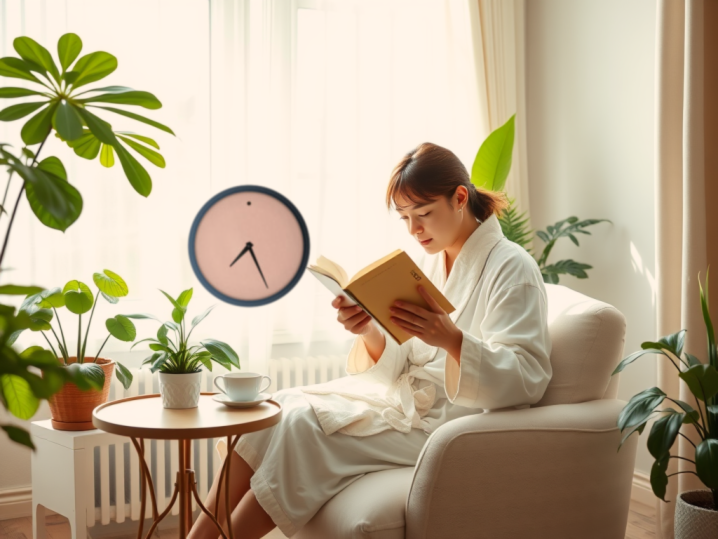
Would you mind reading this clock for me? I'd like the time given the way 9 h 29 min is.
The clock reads 7 h 26 min
